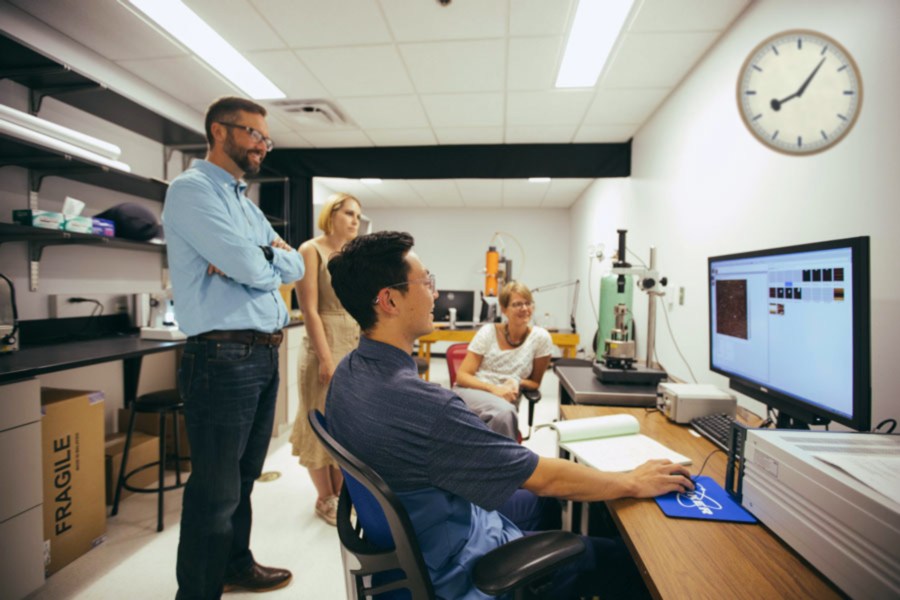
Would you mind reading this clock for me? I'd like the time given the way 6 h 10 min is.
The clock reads 8 h 06 min
